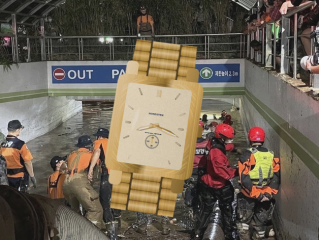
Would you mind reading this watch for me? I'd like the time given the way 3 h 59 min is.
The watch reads 8 h 18 min
